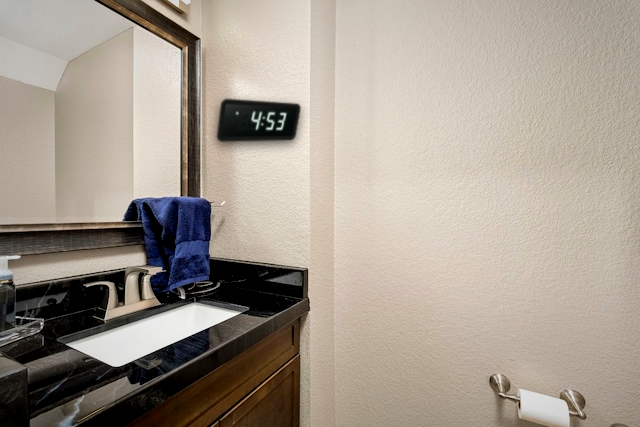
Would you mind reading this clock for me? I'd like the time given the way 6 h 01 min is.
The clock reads 4 h 53 min
